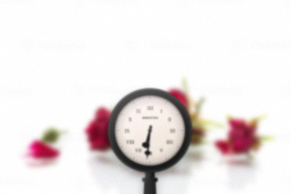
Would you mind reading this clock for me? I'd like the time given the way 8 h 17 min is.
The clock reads 6 h 31 min
